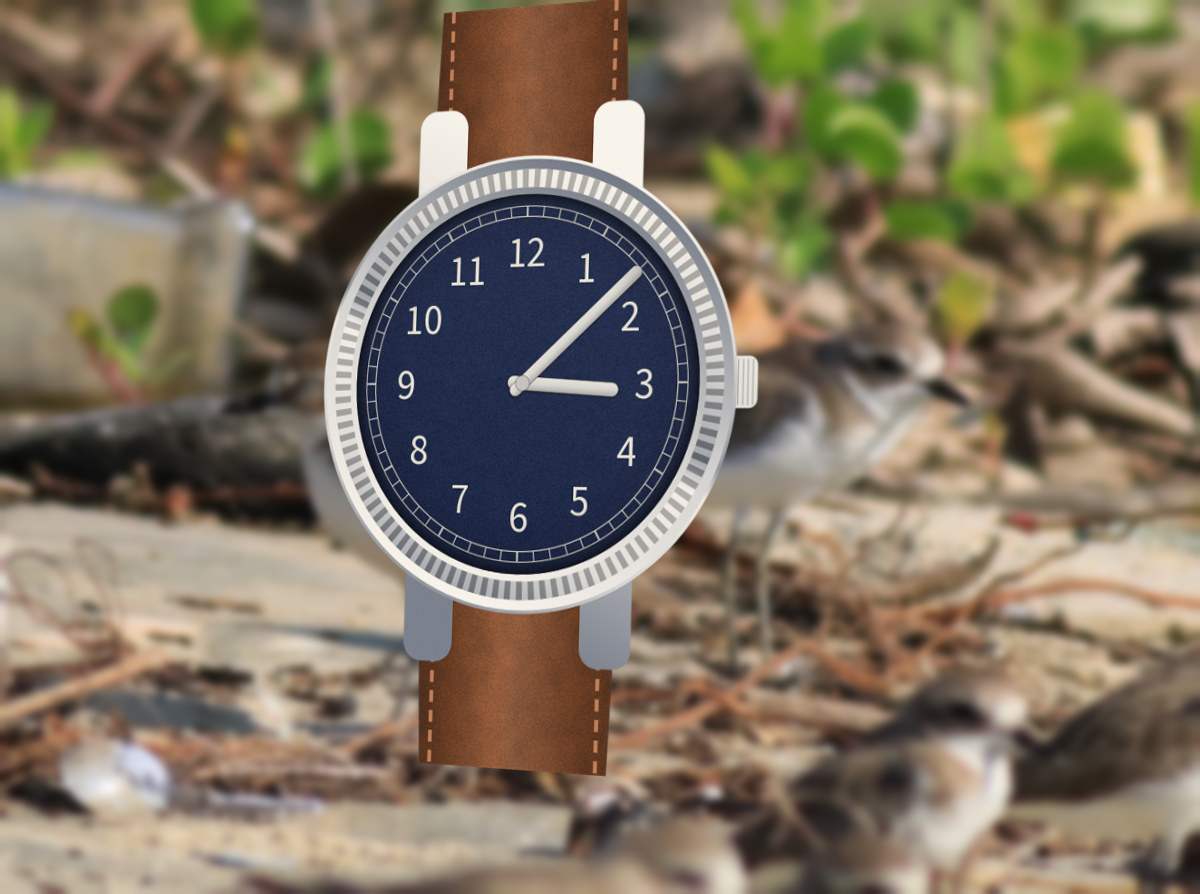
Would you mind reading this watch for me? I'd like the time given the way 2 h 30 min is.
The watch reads 3 h 08 min
